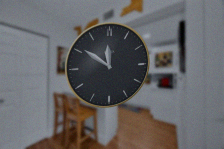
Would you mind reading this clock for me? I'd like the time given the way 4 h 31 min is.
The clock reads 11 h 51 min
